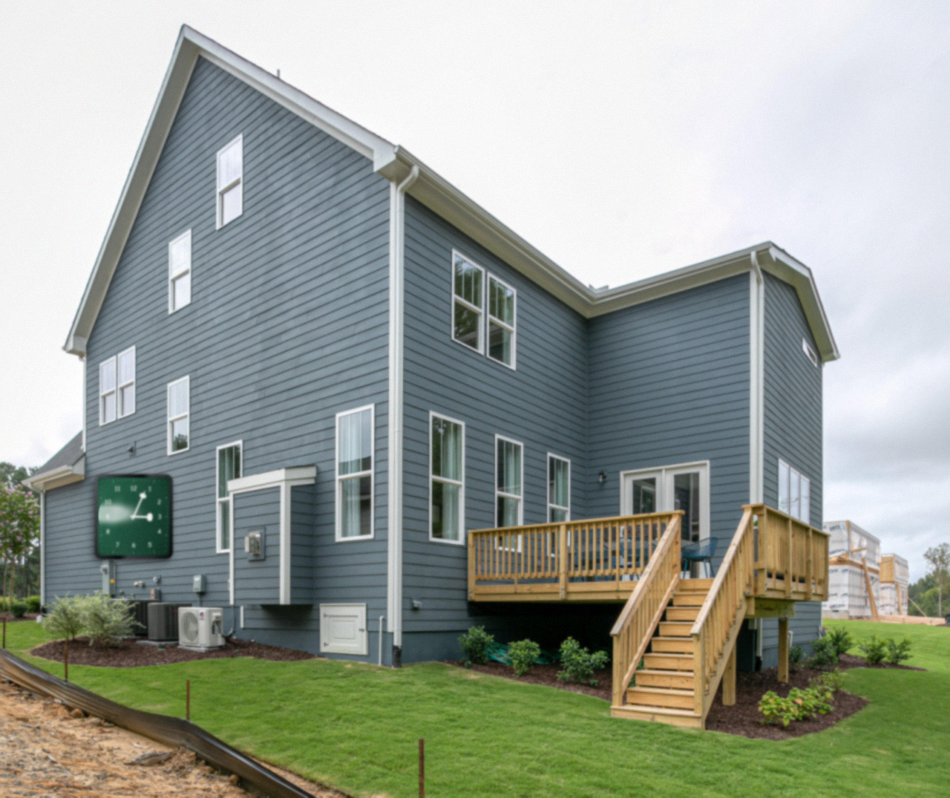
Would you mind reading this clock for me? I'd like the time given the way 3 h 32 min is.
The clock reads 3 h 04 min
